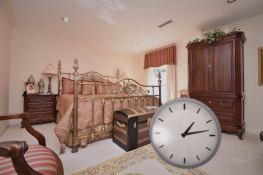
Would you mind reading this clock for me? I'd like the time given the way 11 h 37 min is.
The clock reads 1 h 13 min
